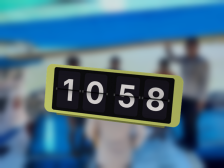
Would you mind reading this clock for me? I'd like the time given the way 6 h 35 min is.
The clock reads 10 h 58 min
